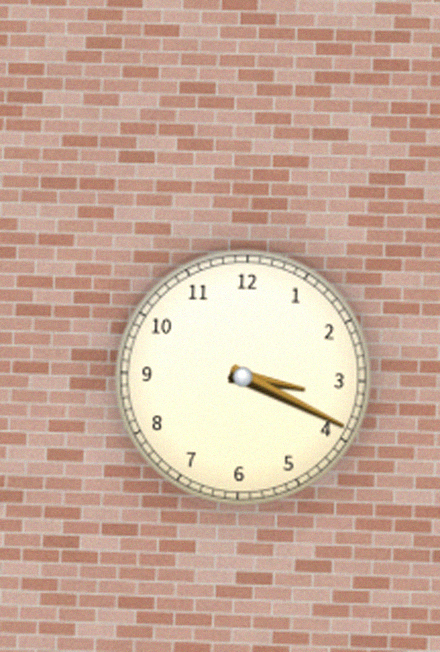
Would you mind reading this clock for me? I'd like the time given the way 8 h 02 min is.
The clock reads 3 h 19 min
